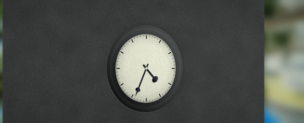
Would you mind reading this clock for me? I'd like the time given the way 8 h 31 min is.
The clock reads 4 h 34 min
